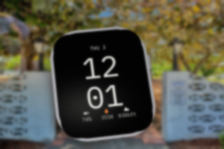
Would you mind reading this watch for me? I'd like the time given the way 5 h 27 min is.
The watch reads 12 h 01 min
